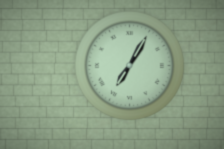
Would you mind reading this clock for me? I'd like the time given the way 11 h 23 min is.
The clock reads 7 h 05 min
